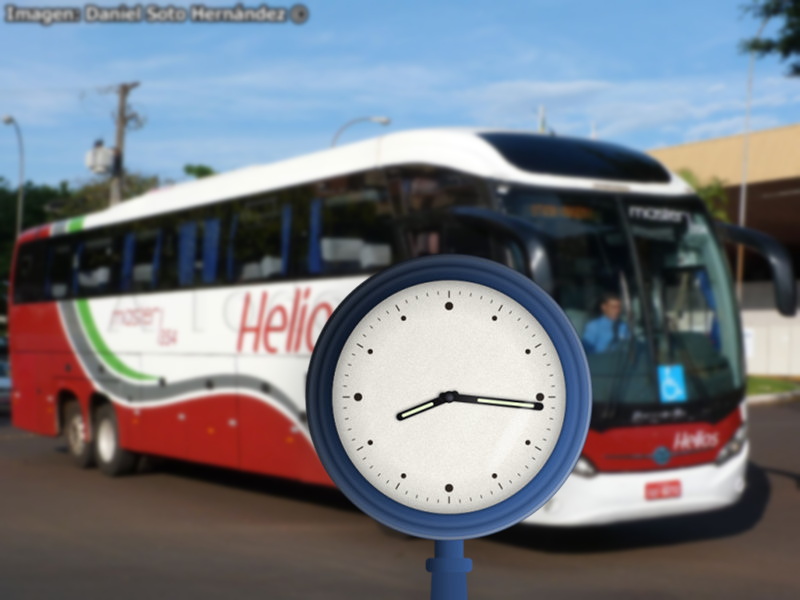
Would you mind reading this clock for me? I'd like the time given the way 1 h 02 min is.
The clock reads 8 h 16 min
